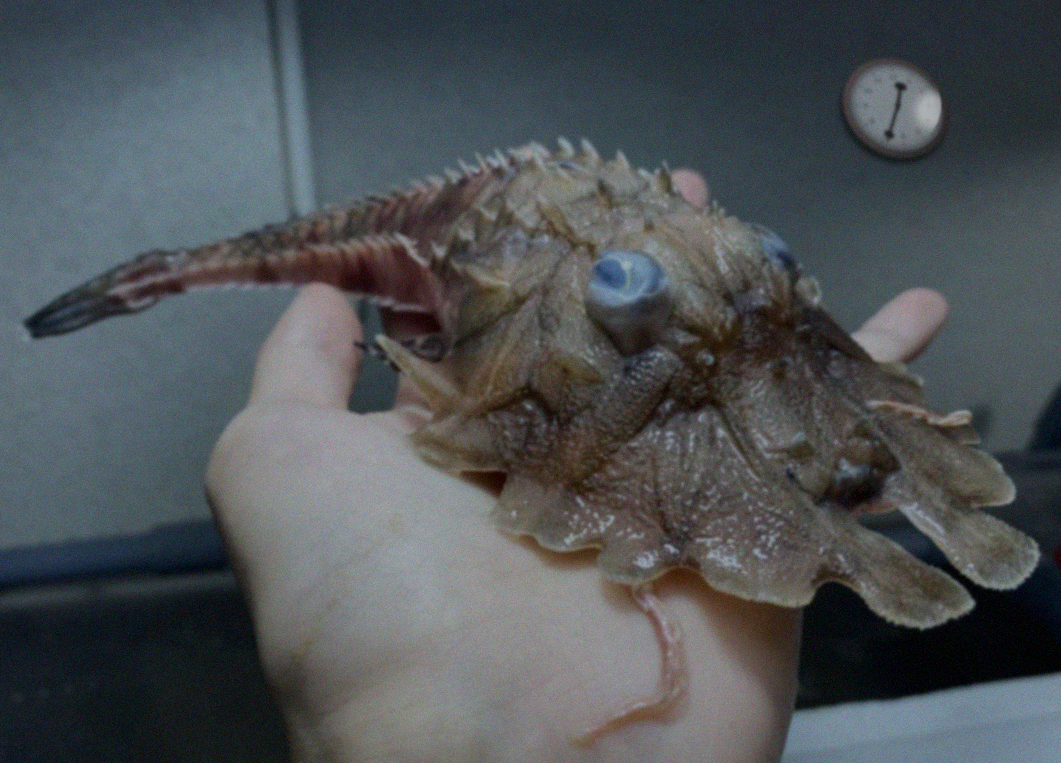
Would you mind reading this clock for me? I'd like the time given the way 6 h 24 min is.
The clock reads 12 h 34 min
